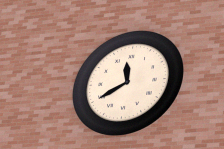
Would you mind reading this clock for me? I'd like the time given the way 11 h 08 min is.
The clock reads 11 h 40 min
